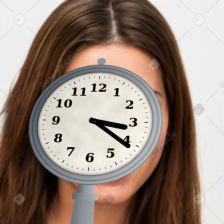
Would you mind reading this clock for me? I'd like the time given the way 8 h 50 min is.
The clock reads 3 h 21 min
